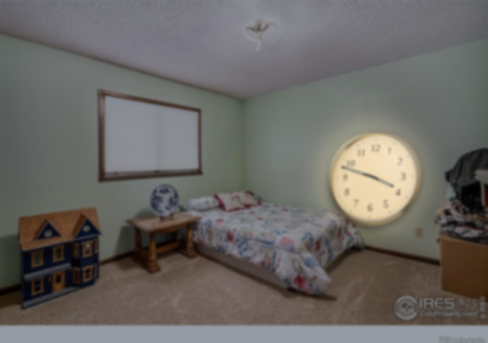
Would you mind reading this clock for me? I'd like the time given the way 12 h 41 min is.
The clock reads 3 h 48 min
